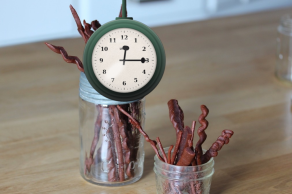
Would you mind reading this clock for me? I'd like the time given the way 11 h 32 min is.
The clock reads 12 h 15 min
